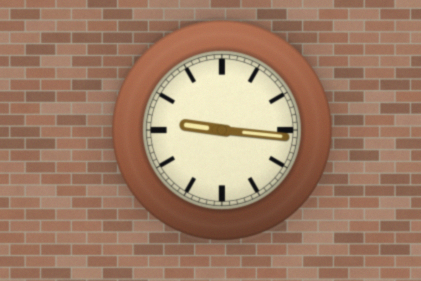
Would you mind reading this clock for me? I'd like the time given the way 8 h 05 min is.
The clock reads 9 h 16 min
